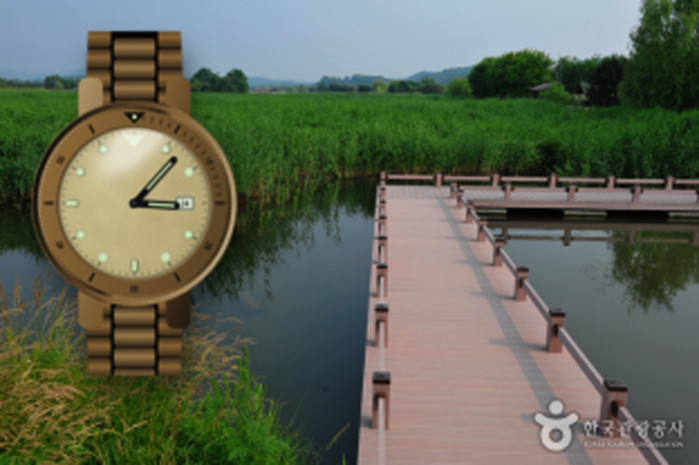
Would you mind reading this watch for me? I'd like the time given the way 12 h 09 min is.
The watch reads 3 h 07 min
